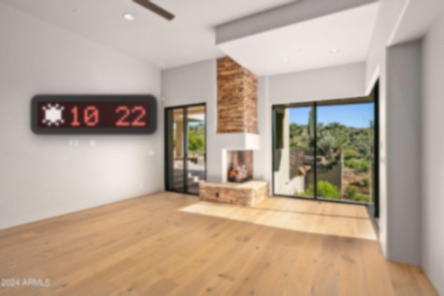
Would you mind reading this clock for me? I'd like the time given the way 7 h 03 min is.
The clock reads 10 h 22 min
